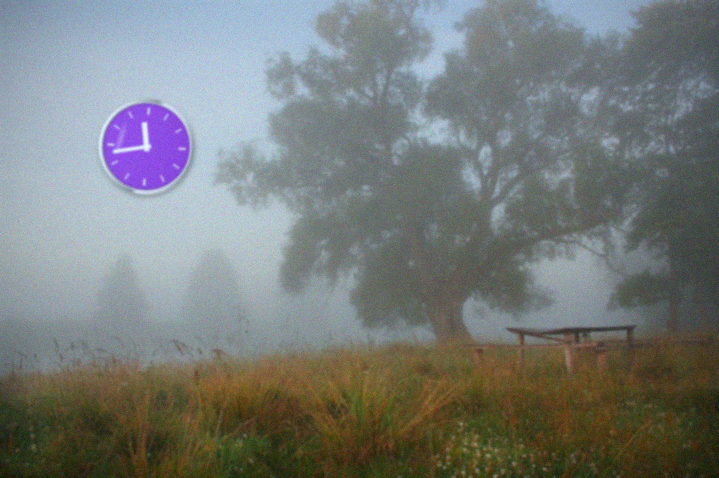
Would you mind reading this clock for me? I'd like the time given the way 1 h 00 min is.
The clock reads 11 h 43 min
